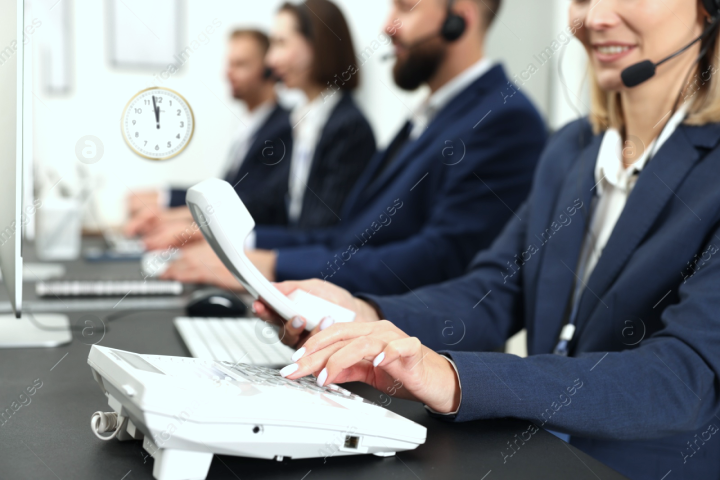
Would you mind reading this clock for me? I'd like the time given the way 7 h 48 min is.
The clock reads 11 h 58 min
